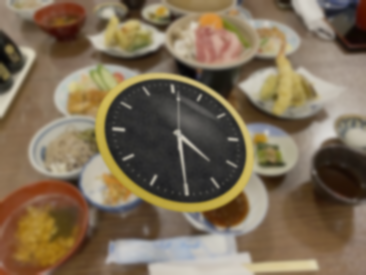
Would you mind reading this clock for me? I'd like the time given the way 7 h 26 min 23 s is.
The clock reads 4 h 30 min 01 s
